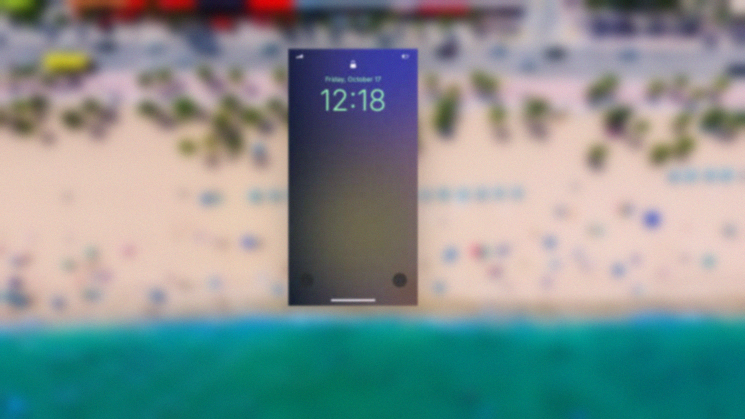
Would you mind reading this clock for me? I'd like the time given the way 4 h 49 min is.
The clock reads 12 h 18 min
